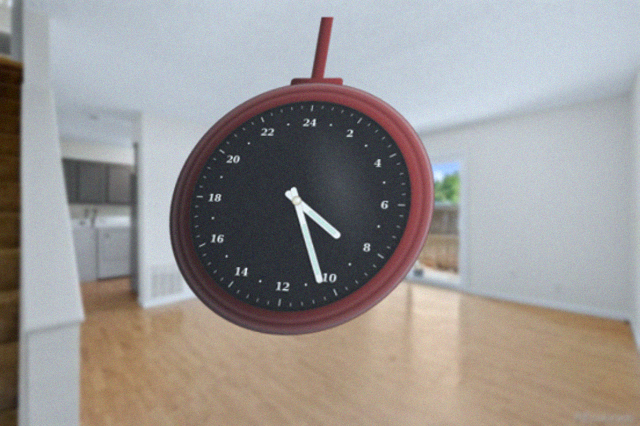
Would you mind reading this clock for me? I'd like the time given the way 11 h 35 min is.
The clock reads 8 h 26 min
